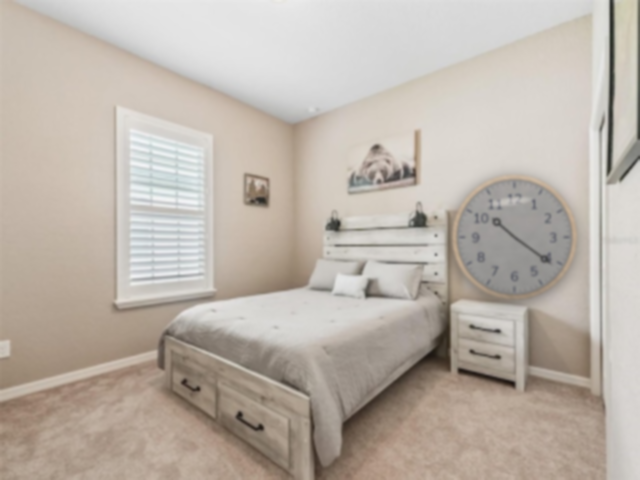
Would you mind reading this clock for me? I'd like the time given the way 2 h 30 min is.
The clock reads 10 h 21 min
